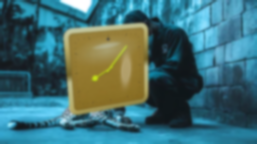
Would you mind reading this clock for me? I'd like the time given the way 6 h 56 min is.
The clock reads 8 h 07 min
